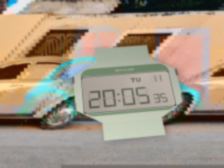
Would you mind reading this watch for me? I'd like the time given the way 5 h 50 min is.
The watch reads 20 h 05 min
